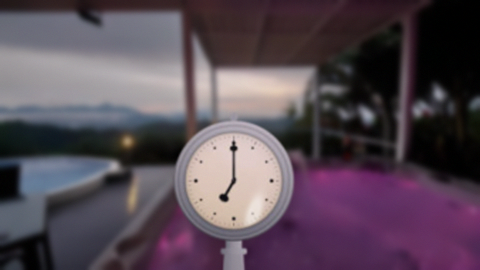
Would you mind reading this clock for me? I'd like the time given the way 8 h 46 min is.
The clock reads 7 h 00 min
